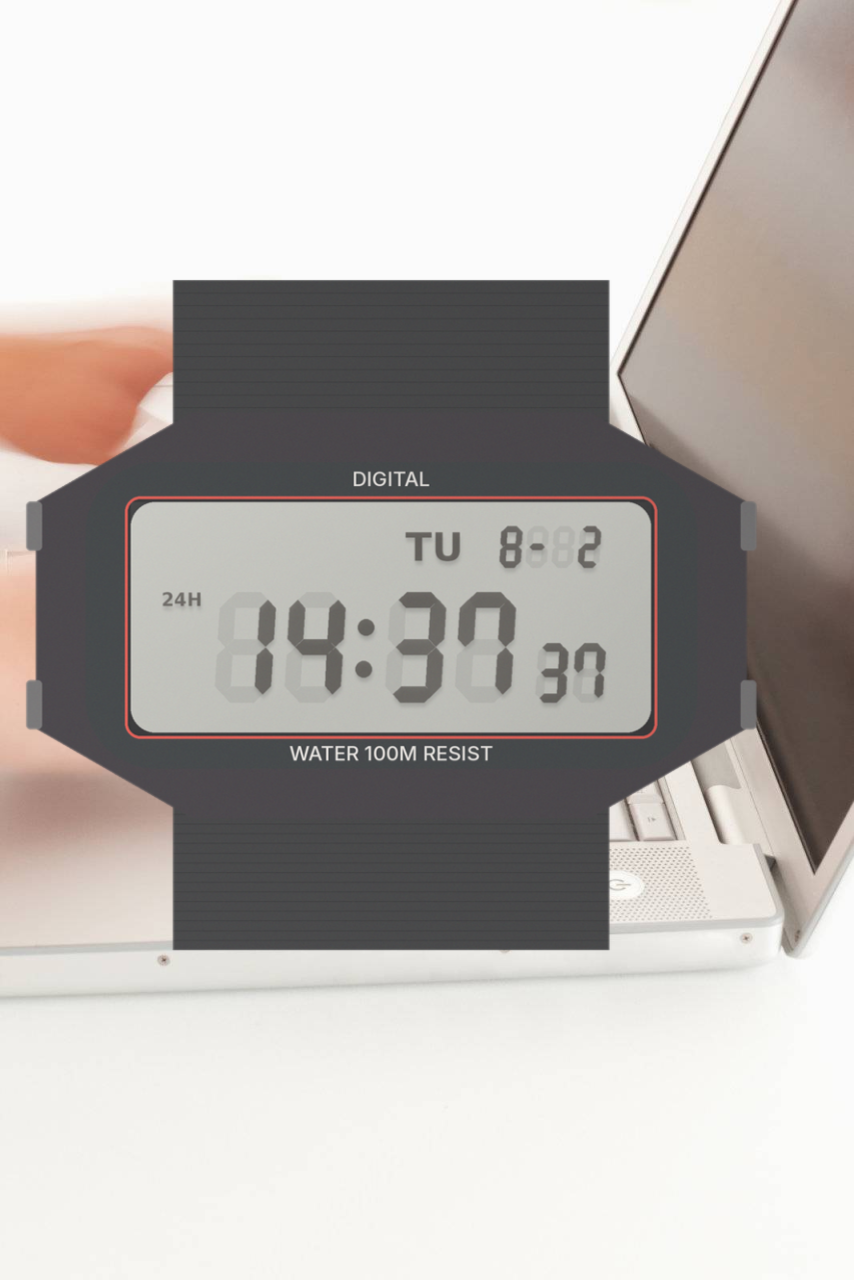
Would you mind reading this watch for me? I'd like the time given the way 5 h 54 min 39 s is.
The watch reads 14 h 37 min 37 s
